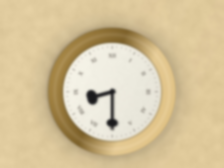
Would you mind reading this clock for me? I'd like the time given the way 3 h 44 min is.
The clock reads 8 h 30 min
